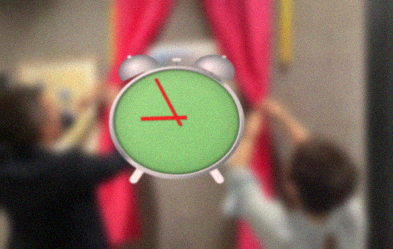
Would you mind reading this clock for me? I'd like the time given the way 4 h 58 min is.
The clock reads 8 h 56 min
